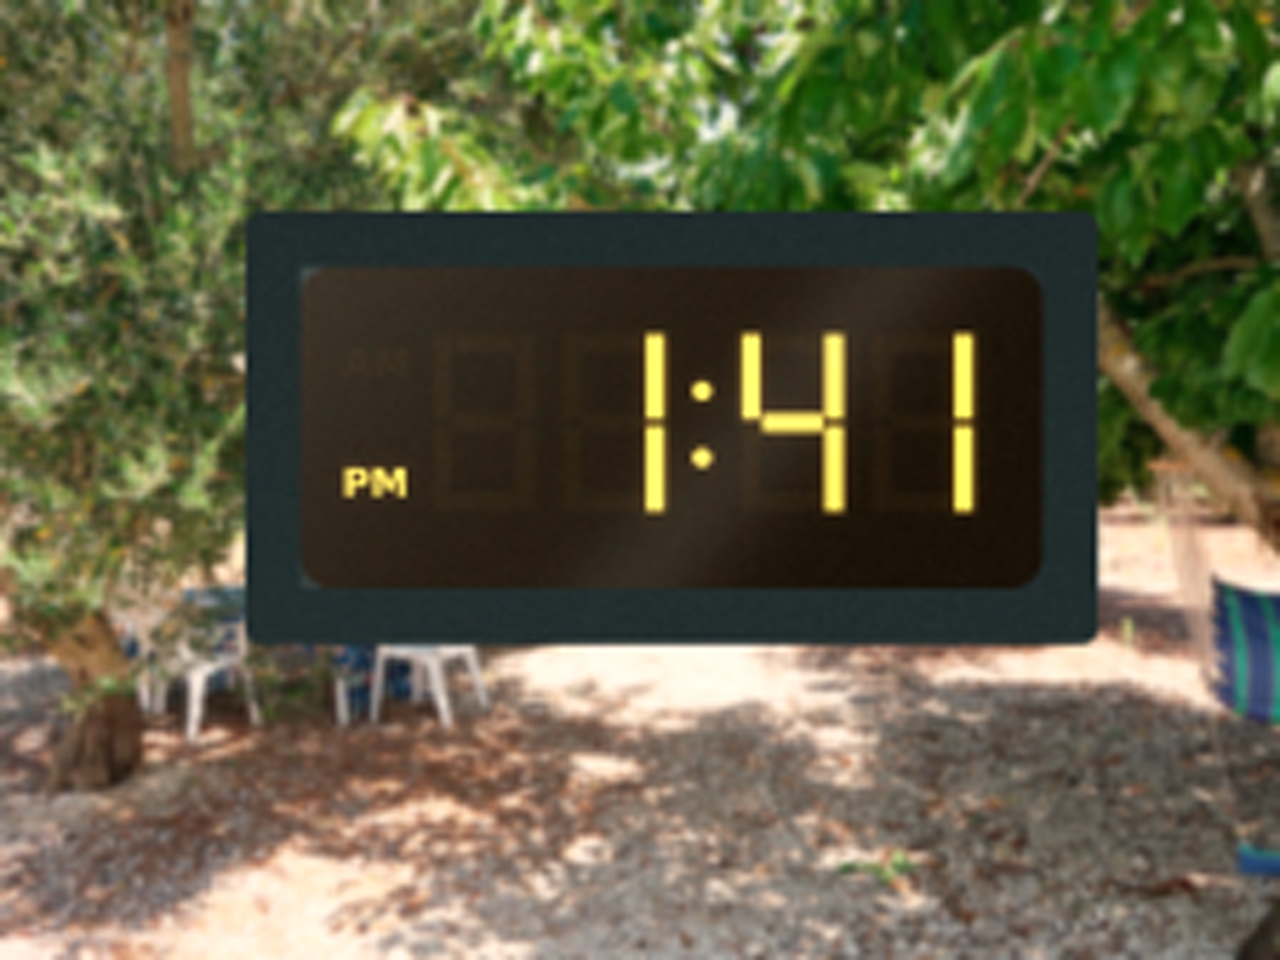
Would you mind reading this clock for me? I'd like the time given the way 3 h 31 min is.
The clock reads 1 h 41 min
